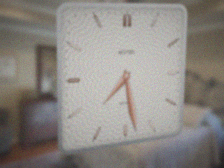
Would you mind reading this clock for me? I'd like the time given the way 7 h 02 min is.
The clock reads 7 h 28 min
